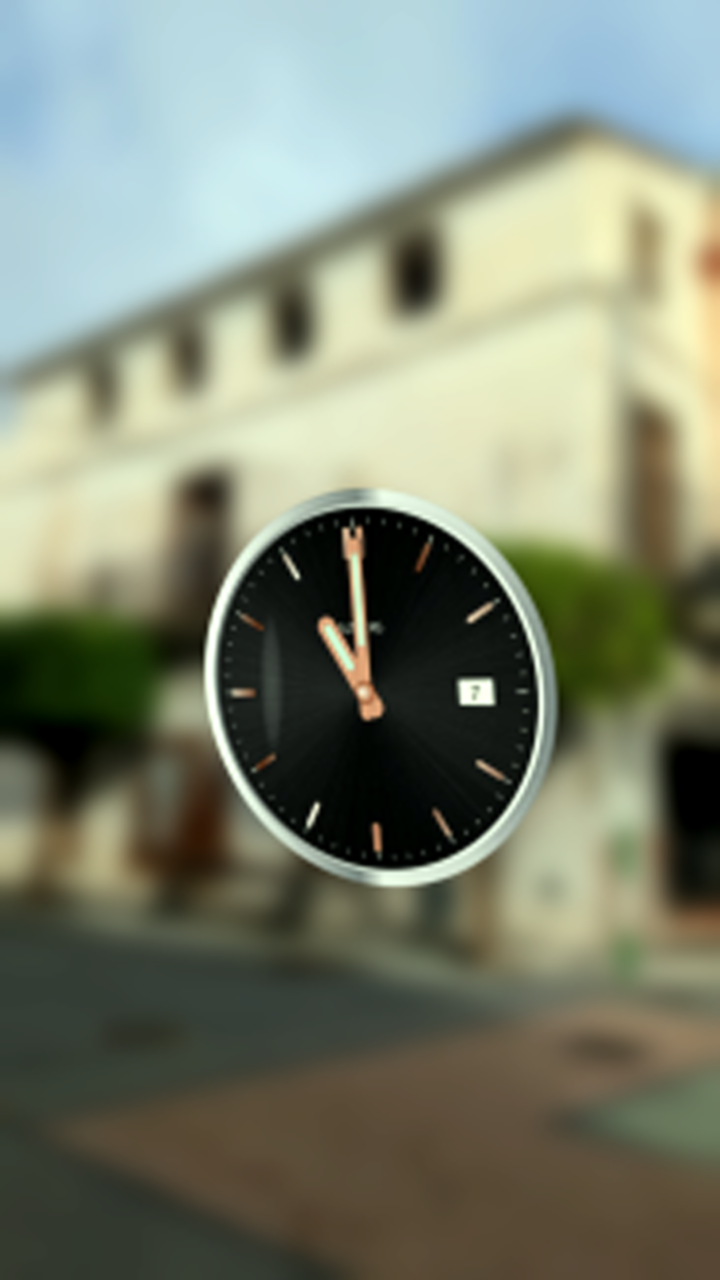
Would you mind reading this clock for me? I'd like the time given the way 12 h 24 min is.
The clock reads 11 h 00 min
